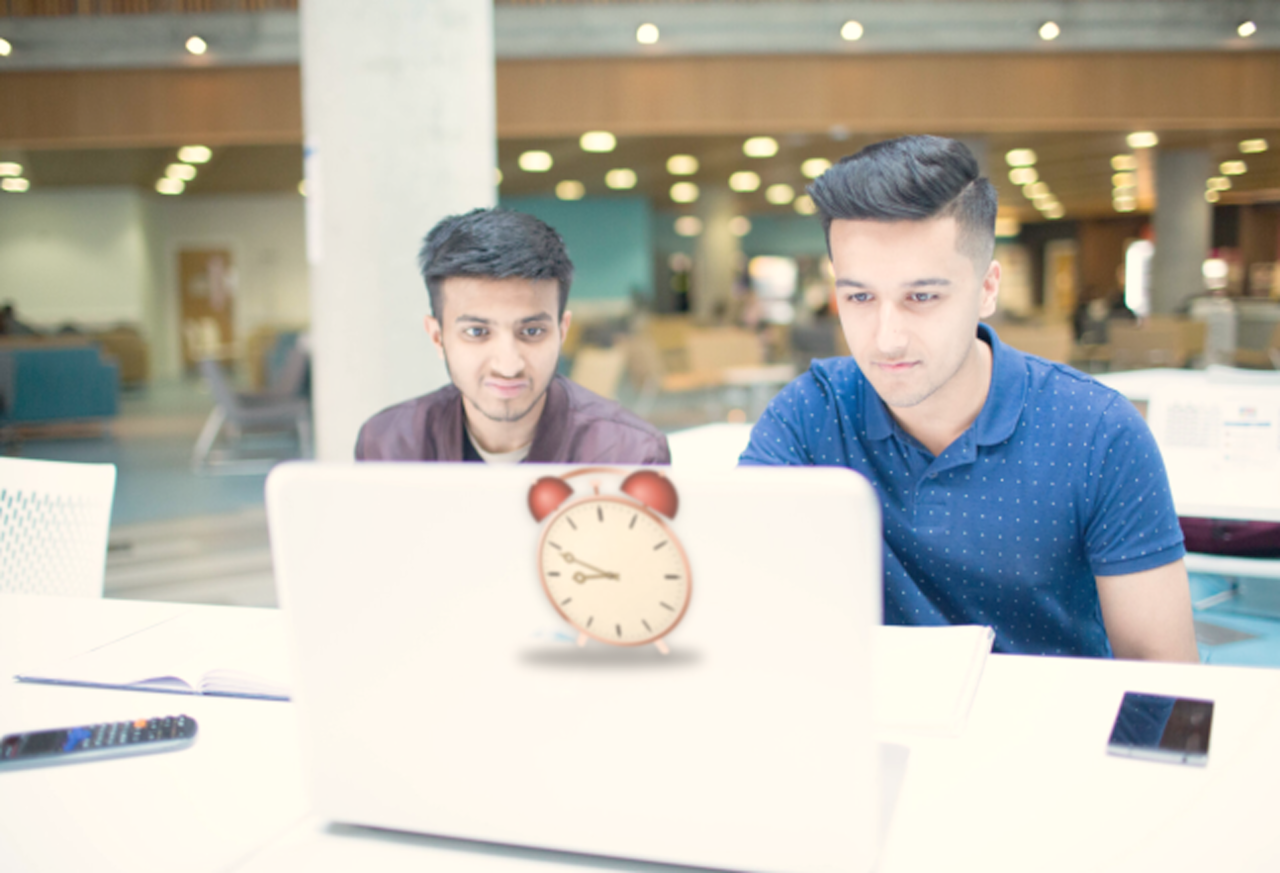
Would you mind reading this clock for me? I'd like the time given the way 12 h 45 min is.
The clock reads 8 h 49 min
